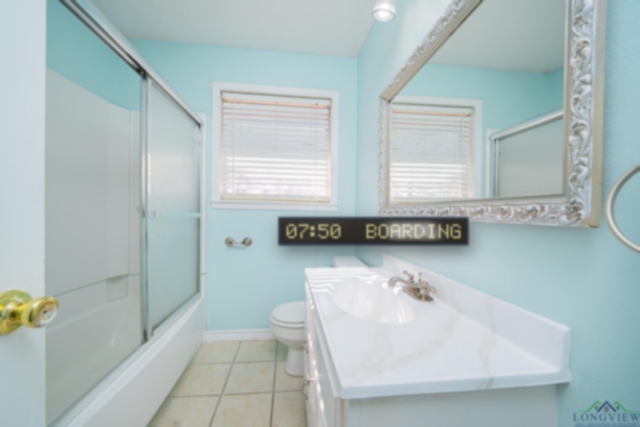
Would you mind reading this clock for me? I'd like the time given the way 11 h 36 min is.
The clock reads 7 h 50 min
